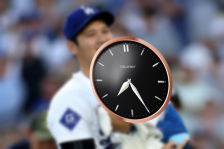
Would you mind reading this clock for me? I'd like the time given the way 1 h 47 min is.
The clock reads 7 h 25 min
